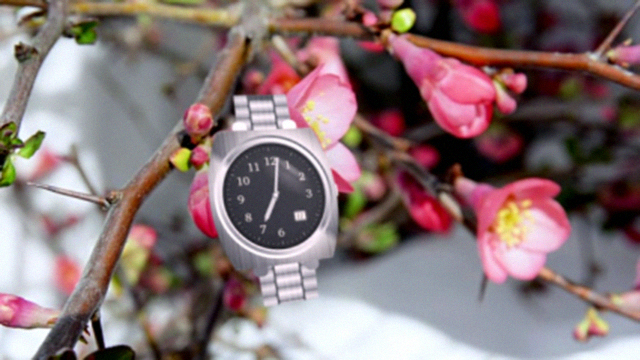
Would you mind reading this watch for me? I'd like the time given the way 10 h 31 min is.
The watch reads 7 h 02 min
